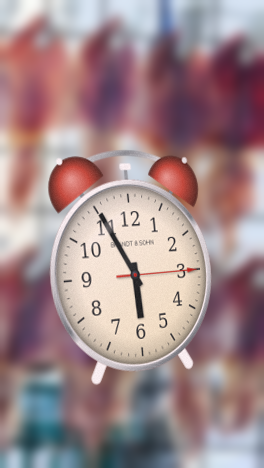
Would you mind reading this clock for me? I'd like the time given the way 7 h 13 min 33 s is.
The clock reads 5 h 55 min 15 s
